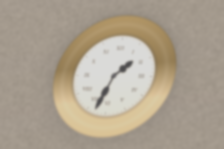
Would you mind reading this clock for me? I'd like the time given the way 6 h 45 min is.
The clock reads 1 h 33 min
